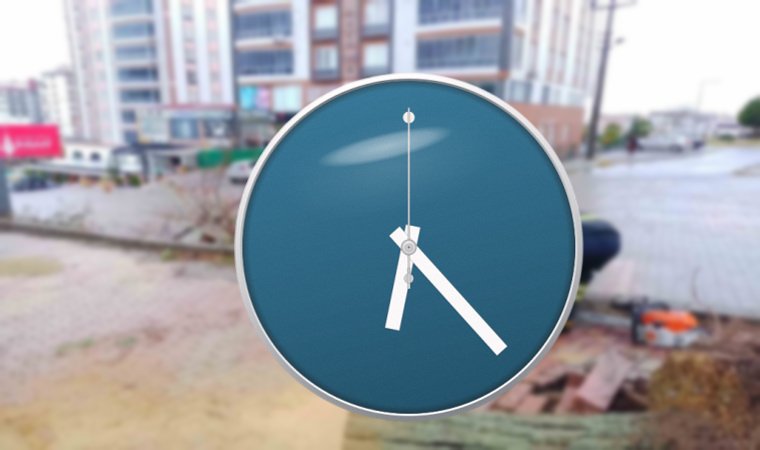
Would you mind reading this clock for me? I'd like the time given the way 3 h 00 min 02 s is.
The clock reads 6 h 23 min 00 s
